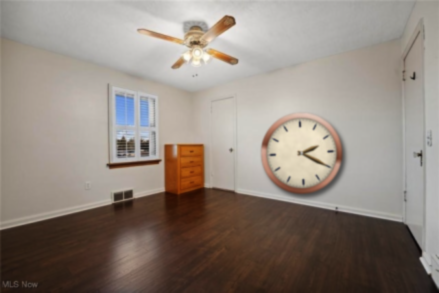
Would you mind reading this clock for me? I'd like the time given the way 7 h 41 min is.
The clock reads 2 h 20 min
